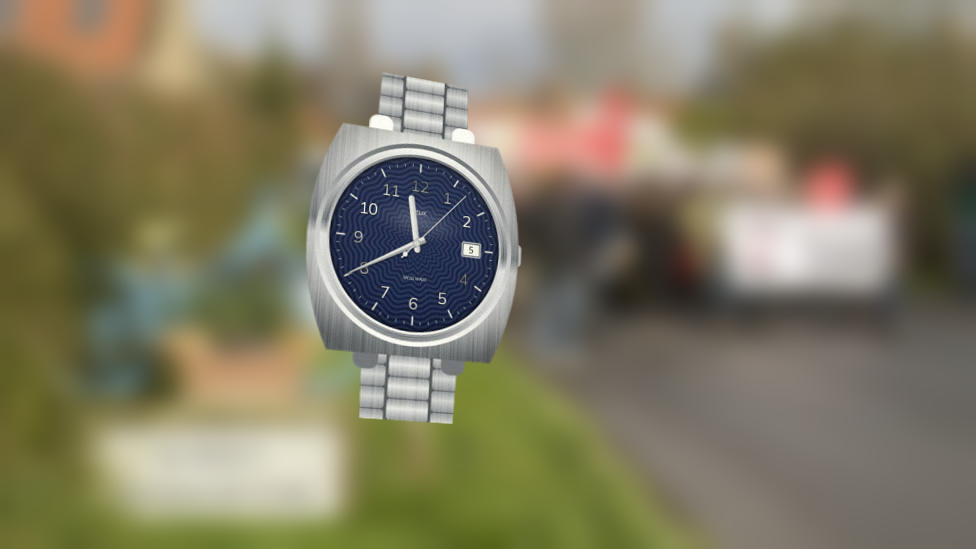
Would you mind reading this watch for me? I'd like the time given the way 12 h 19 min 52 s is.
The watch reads 11 h 40 min 07 s
